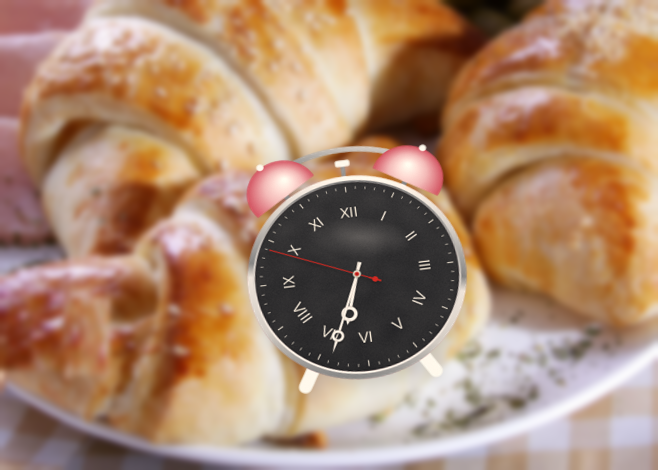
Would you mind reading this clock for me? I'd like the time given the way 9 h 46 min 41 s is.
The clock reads 6 h 33 min 49 s
